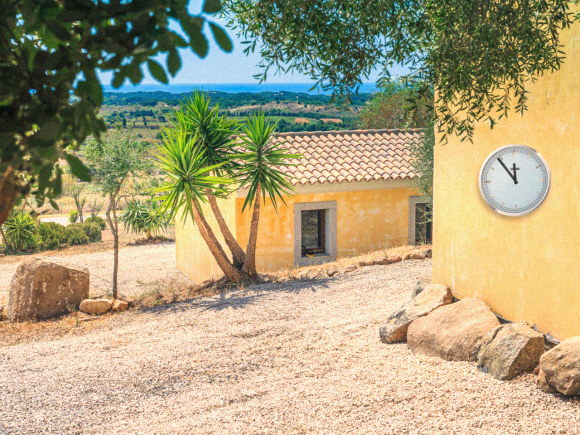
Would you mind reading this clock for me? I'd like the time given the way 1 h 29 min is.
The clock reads 11 h 54 min
